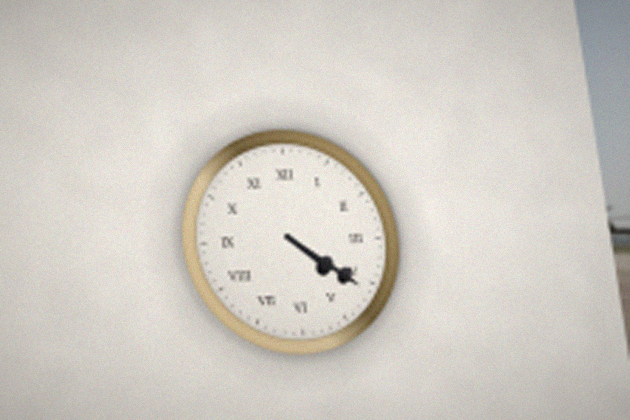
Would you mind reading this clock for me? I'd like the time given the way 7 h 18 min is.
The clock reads 4 h 21 min
